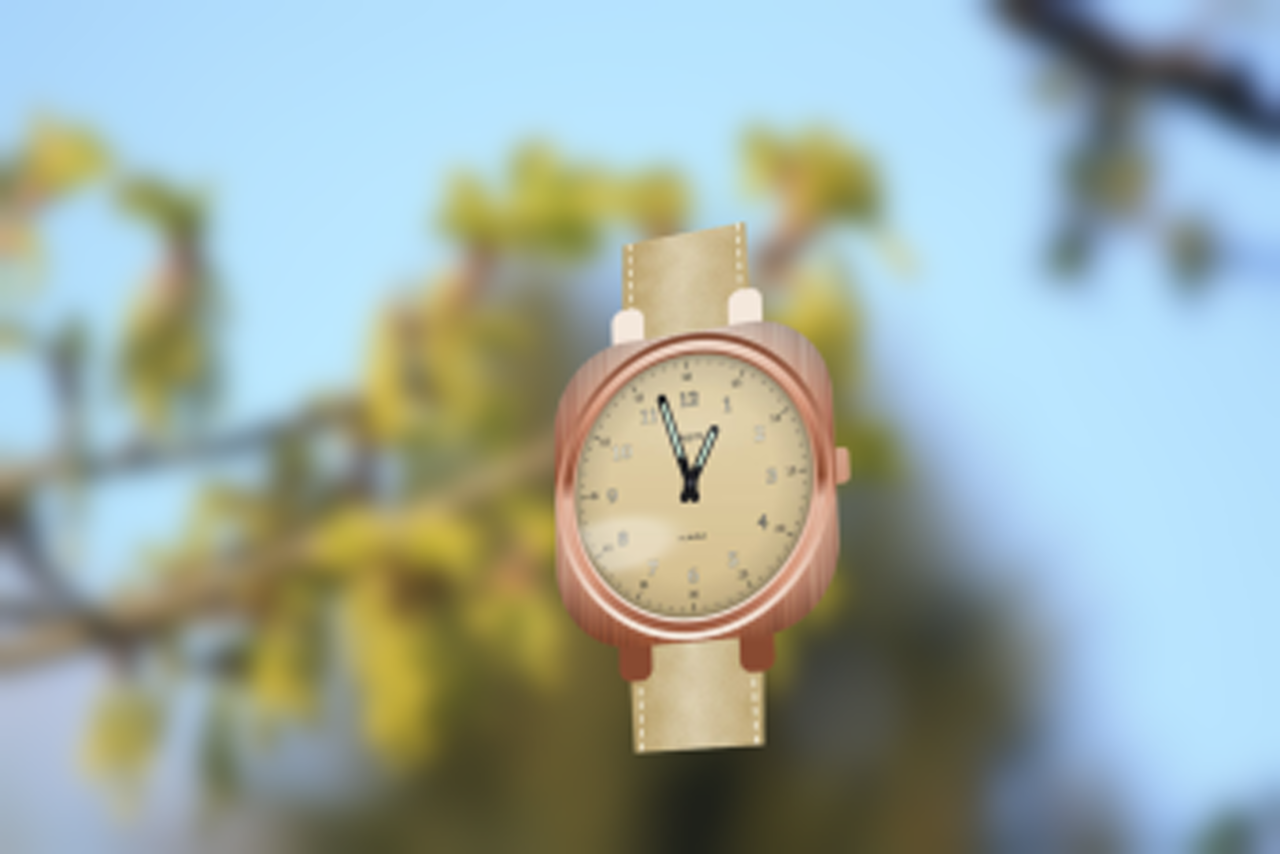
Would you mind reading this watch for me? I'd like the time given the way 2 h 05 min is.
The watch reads 12 h 57 min
